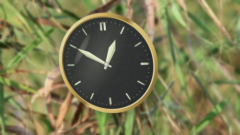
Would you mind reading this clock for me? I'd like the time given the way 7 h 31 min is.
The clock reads 12 h 50 min
